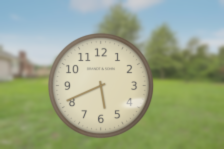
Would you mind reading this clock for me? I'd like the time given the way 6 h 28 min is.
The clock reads 5 h 41 min
